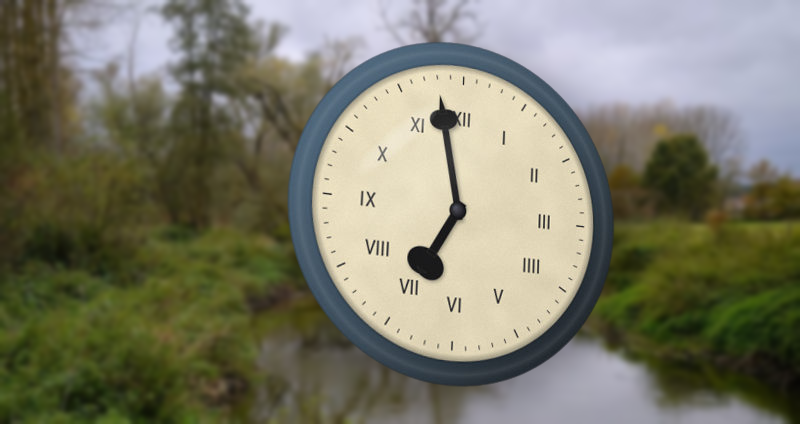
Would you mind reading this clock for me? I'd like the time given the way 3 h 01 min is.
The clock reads 6 h 58 min
